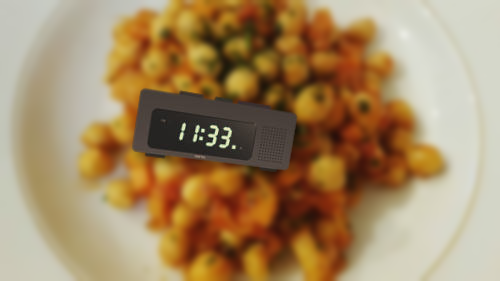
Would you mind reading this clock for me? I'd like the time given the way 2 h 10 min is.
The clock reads 11 h 33 min
